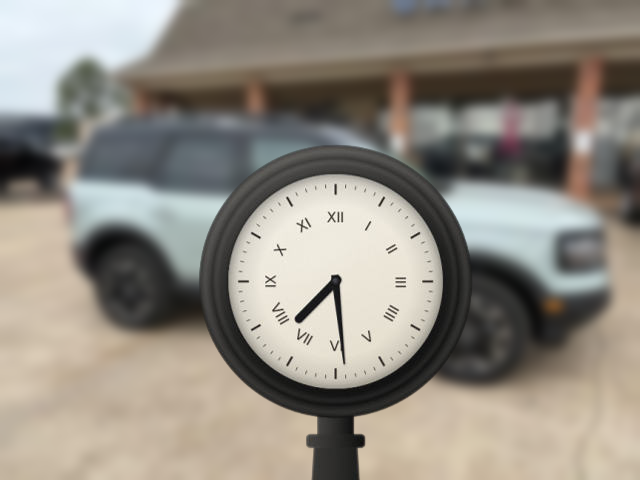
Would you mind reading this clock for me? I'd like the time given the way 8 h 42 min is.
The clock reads 7 h 29 min
